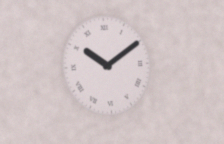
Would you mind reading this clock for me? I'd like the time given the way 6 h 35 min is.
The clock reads 10 h 10 min
